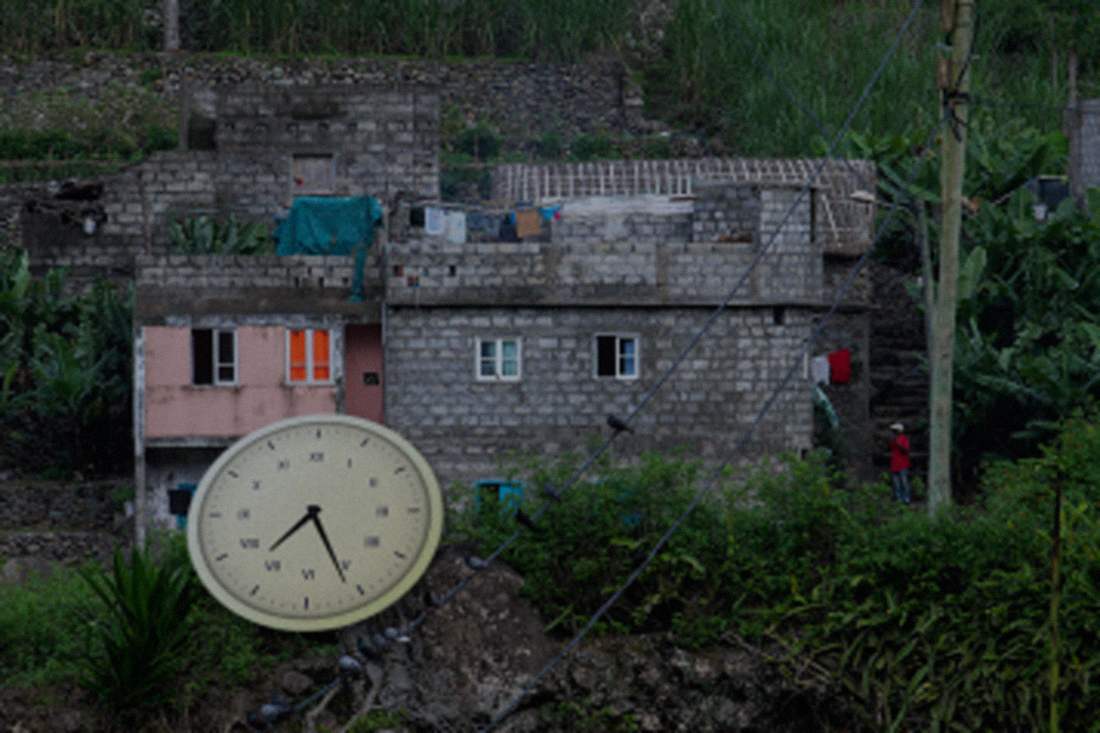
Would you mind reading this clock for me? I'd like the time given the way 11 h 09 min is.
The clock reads 7 h 26 min
